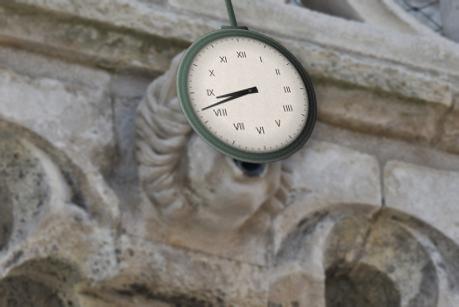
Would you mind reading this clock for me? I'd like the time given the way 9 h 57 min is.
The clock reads 8 h 42 min
